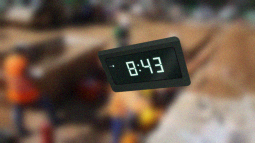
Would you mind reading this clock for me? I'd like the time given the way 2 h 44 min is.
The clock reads 8 h 43 min
